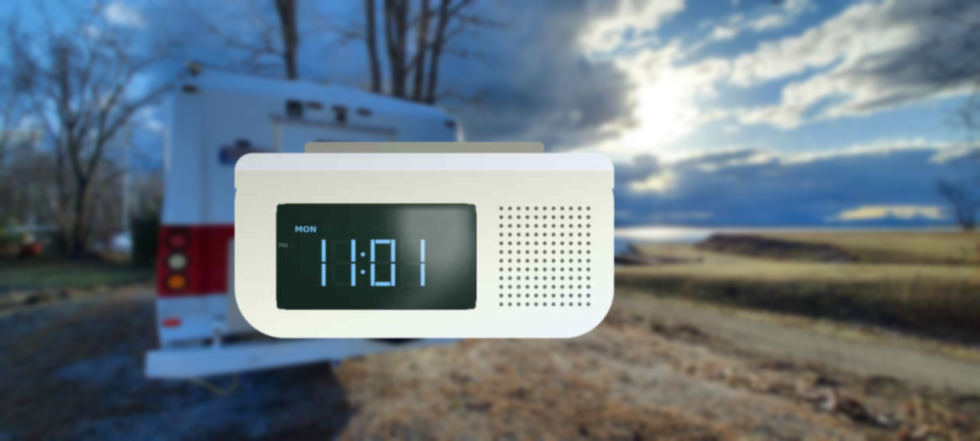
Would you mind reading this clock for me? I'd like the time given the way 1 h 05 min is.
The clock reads 11 h 01 min
